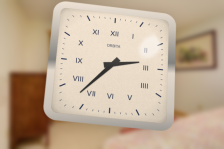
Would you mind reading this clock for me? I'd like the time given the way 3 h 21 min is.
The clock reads 2 h 37 min
